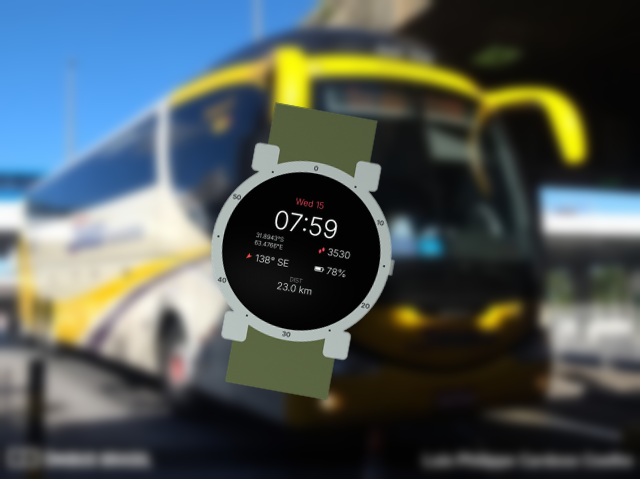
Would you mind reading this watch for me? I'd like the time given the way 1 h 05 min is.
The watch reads 7 h 59 min
